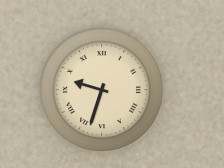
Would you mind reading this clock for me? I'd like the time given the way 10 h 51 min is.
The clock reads 9 h 33 min
